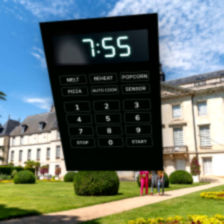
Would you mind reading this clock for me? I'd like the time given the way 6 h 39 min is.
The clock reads 7 h 55 min
